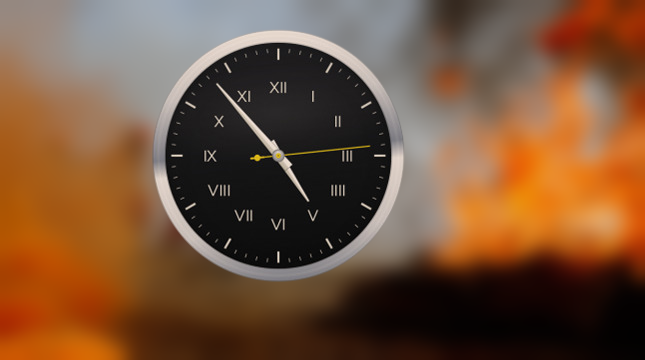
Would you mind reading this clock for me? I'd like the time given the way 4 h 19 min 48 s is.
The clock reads 4 h 53 min 14 s
